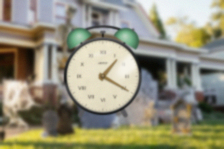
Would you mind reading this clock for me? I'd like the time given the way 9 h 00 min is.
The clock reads 1 h 20 min
